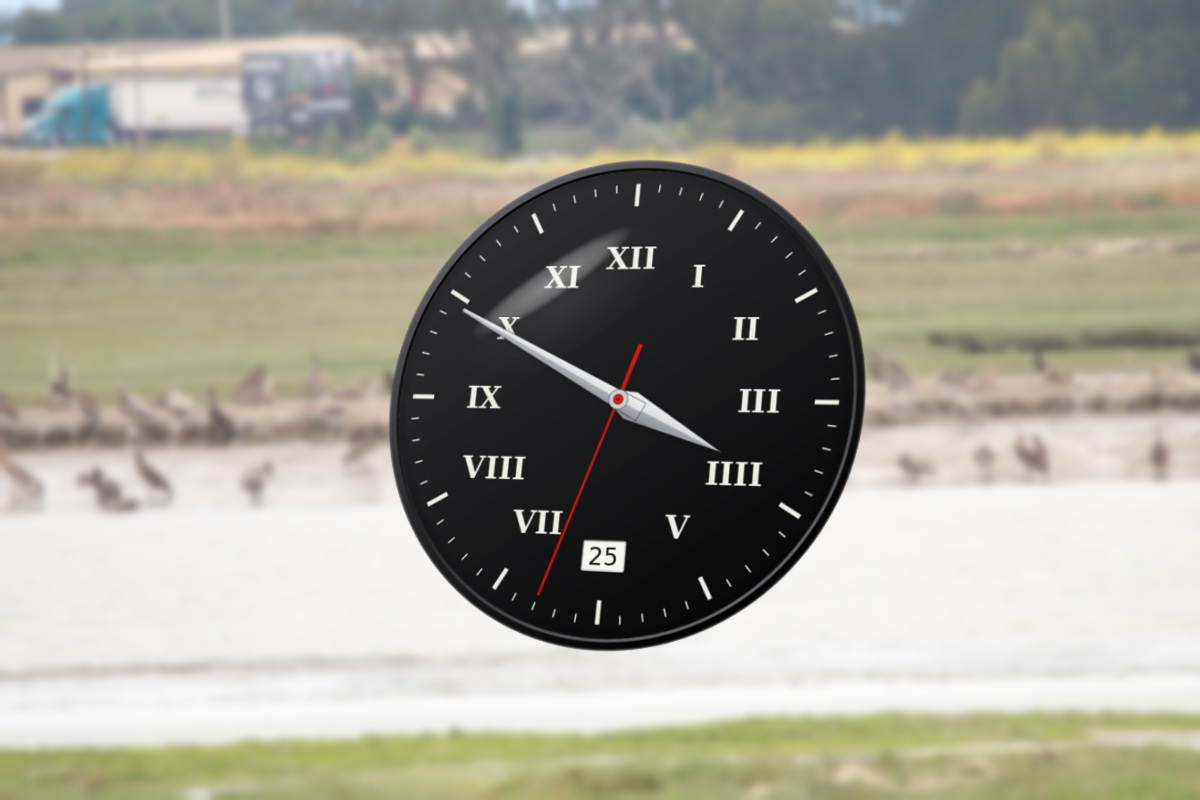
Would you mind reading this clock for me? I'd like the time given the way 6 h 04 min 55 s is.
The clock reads 3 h 49 min 33 s
